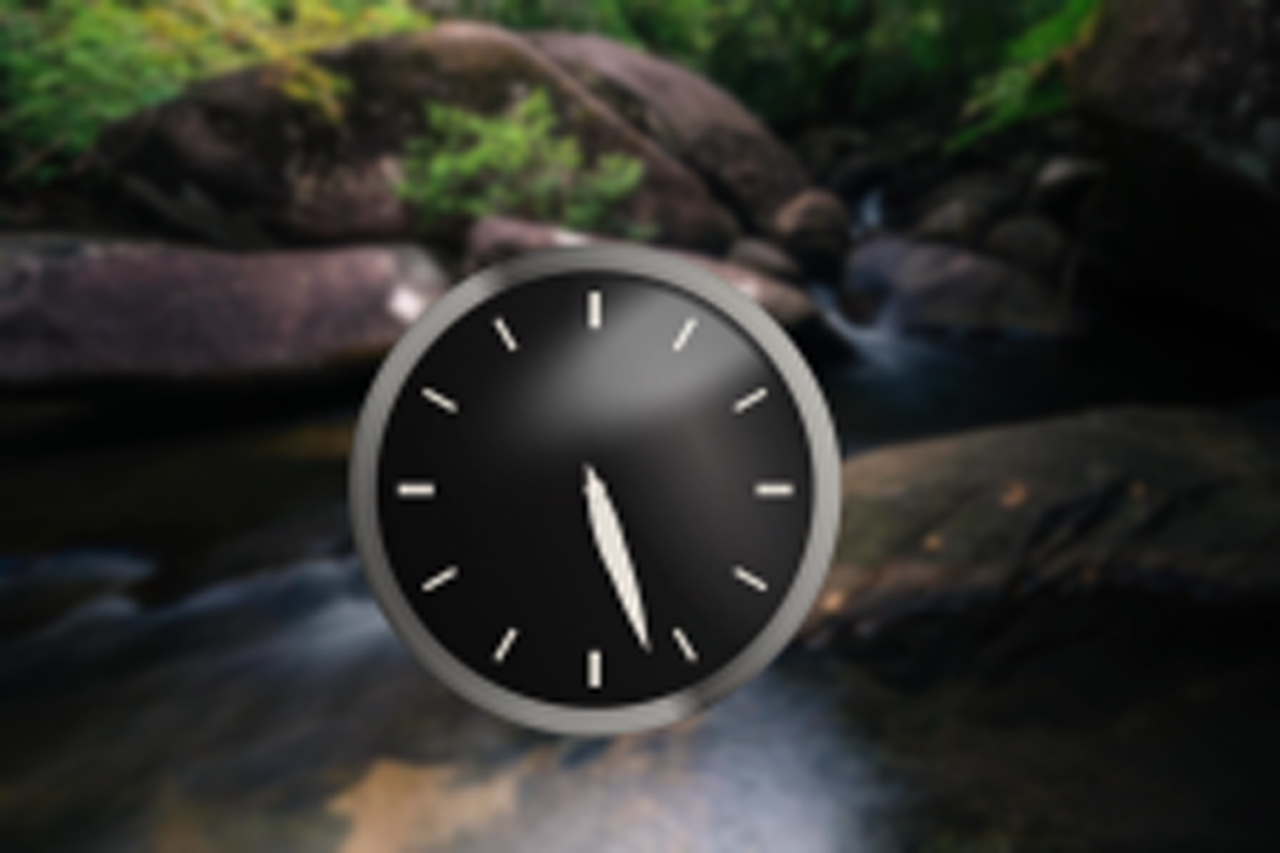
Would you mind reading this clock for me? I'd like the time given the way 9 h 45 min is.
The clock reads 5 h 27 min
